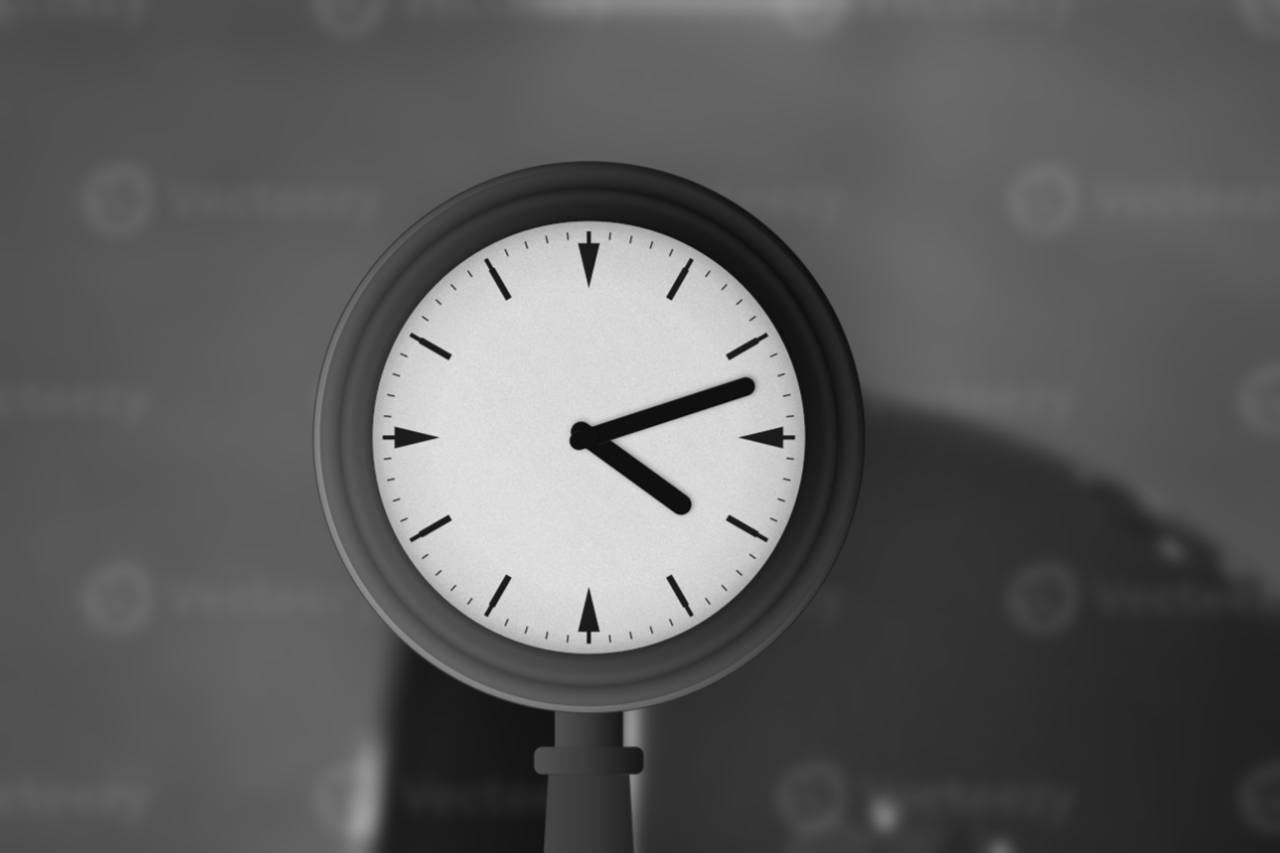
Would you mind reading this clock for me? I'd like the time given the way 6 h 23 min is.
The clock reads 4 h 12 min
